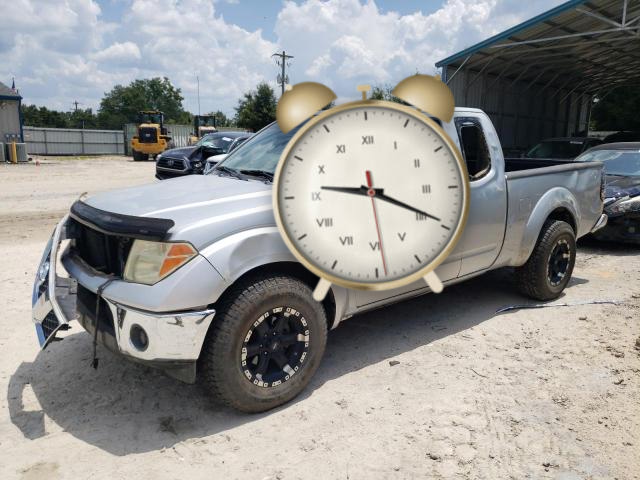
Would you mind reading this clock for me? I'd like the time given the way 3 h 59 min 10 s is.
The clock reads 9 h 19 min 29 s
